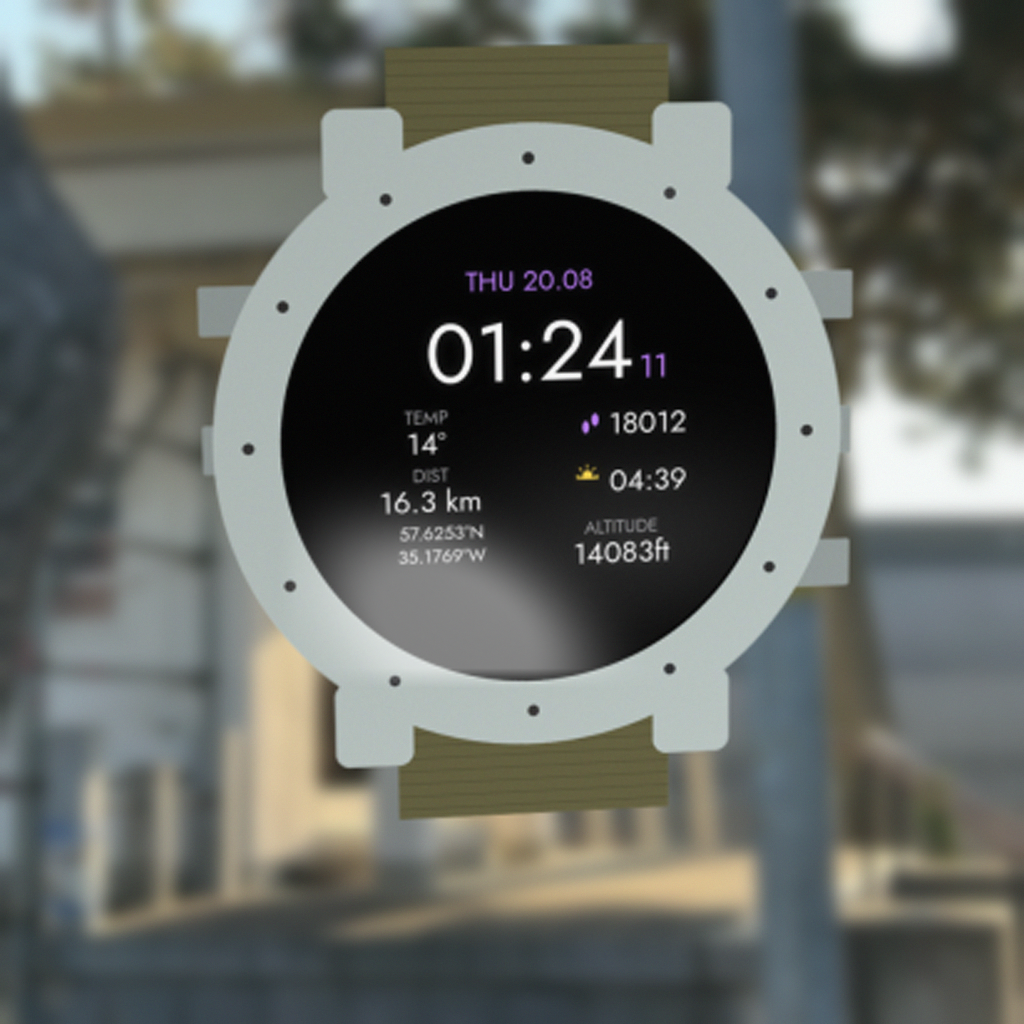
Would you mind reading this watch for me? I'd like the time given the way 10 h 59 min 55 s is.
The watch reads 1 h 24 min 11 s
